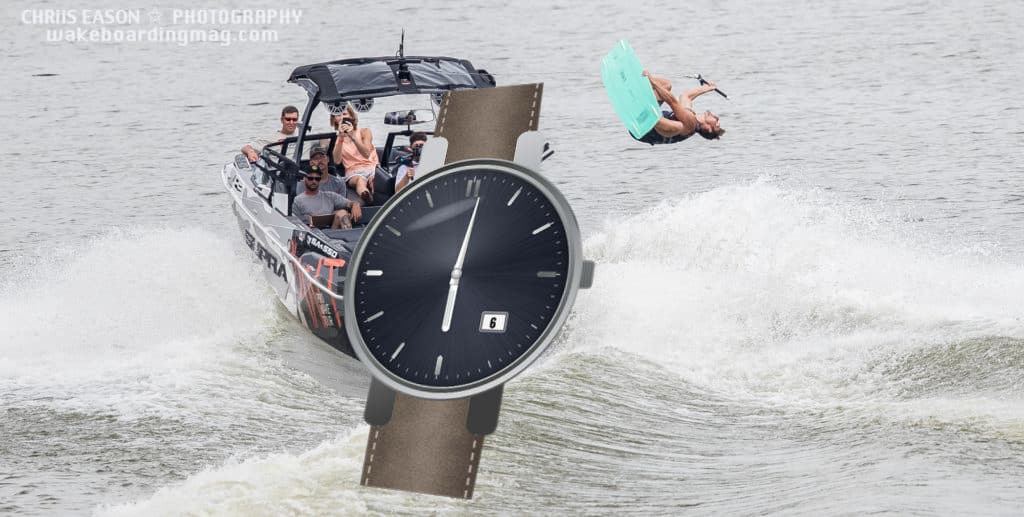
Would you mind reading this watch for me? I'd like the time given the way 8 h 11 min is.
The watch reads 6 h 01 min
